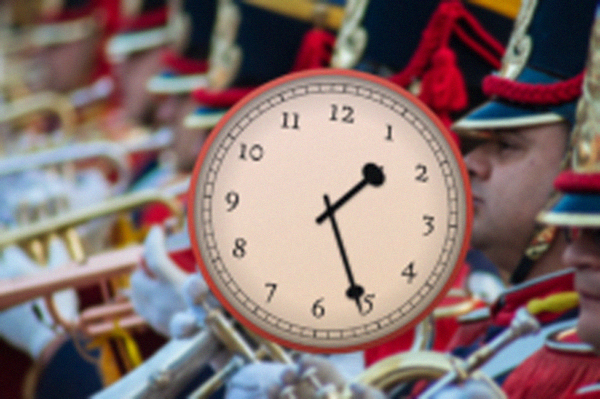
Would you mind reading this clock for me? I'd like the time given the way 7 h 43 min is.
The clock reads 1 h 26 min
